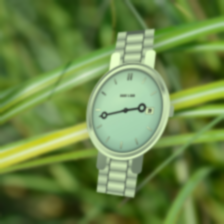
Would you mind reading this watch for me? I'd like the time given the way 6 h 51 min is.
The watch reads 2 h 43 min
